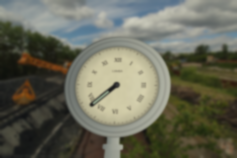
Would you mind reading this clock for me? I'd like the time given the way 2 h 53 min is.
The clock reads 7 h 38 min
